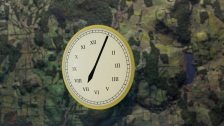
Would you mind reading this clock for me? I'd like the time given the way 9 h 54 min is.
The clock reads 7 h 05 min
